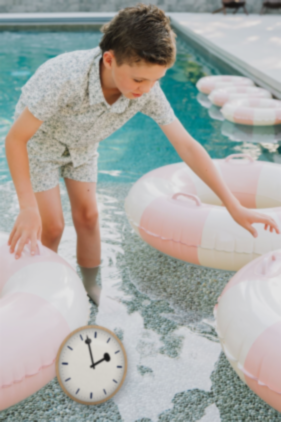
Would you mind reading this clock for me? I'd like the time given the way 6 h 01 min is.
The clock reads 1 h 57 min
